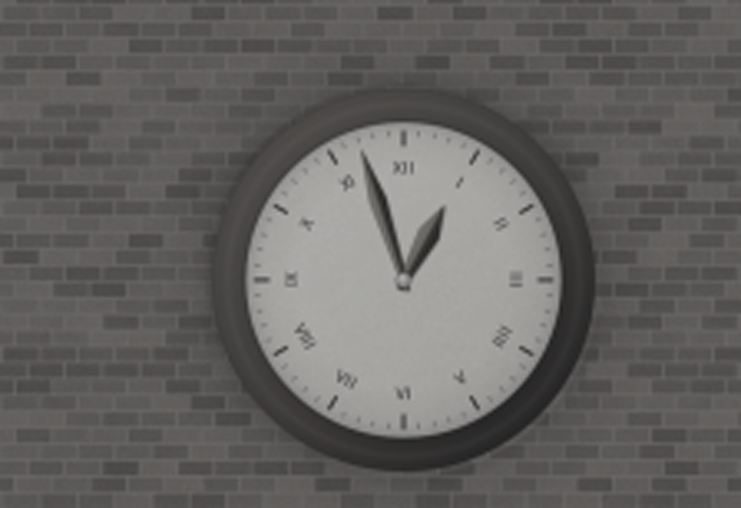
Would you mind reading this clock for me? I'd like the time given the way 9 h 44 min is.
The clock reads 12 h 57 min
